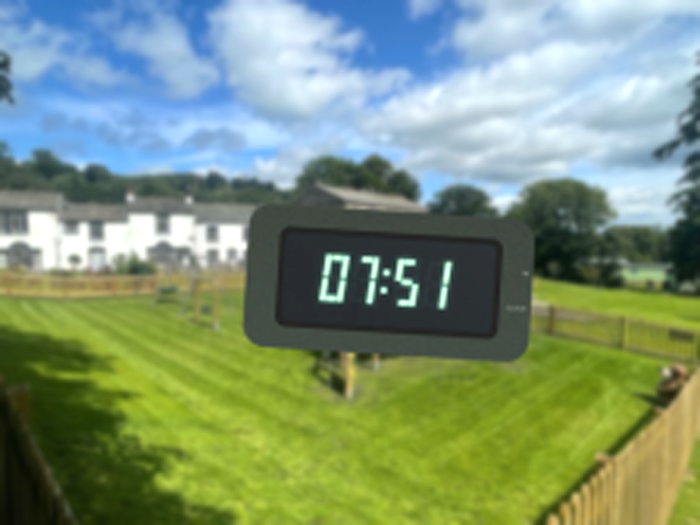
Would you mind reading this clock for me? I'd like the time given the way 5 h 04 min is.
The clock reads 7 h 51 min
